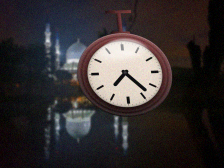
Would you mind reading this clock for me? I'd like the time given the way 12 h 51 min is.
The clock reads 7 h 23 min
